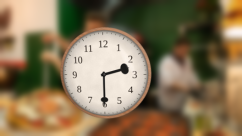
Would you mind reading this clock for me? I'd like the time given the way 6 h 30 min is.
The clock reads 2 h 30 min
